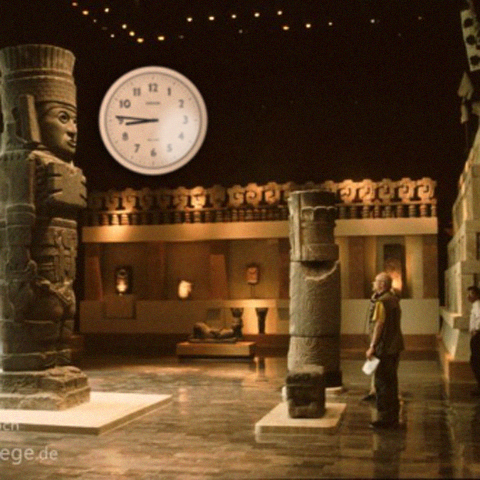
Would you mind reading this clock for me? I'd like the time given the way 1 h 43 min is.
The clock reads 8 h 46 min
